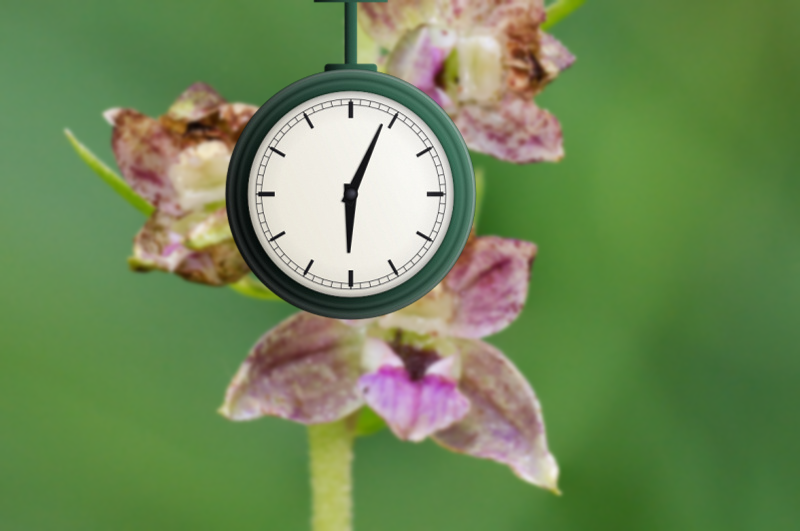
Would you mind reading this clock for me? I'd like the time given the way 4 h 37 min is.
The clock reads 6 h 04 min
